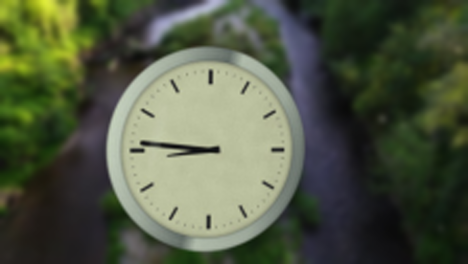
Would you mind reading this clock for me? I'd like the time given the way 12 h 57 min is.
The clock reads 8 h 46 min
